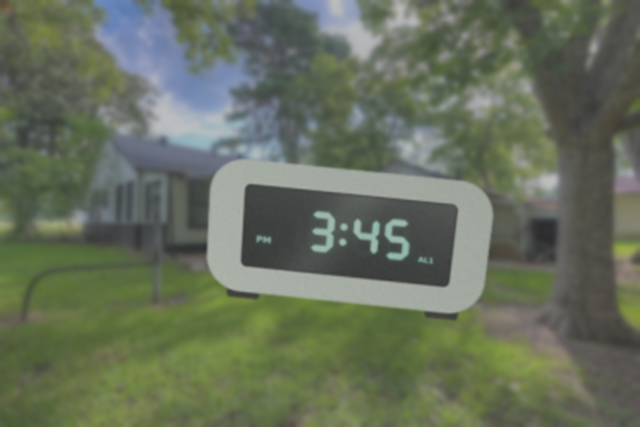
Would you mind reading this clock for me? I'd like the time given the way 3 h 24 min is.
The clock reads 3 h 45 min
